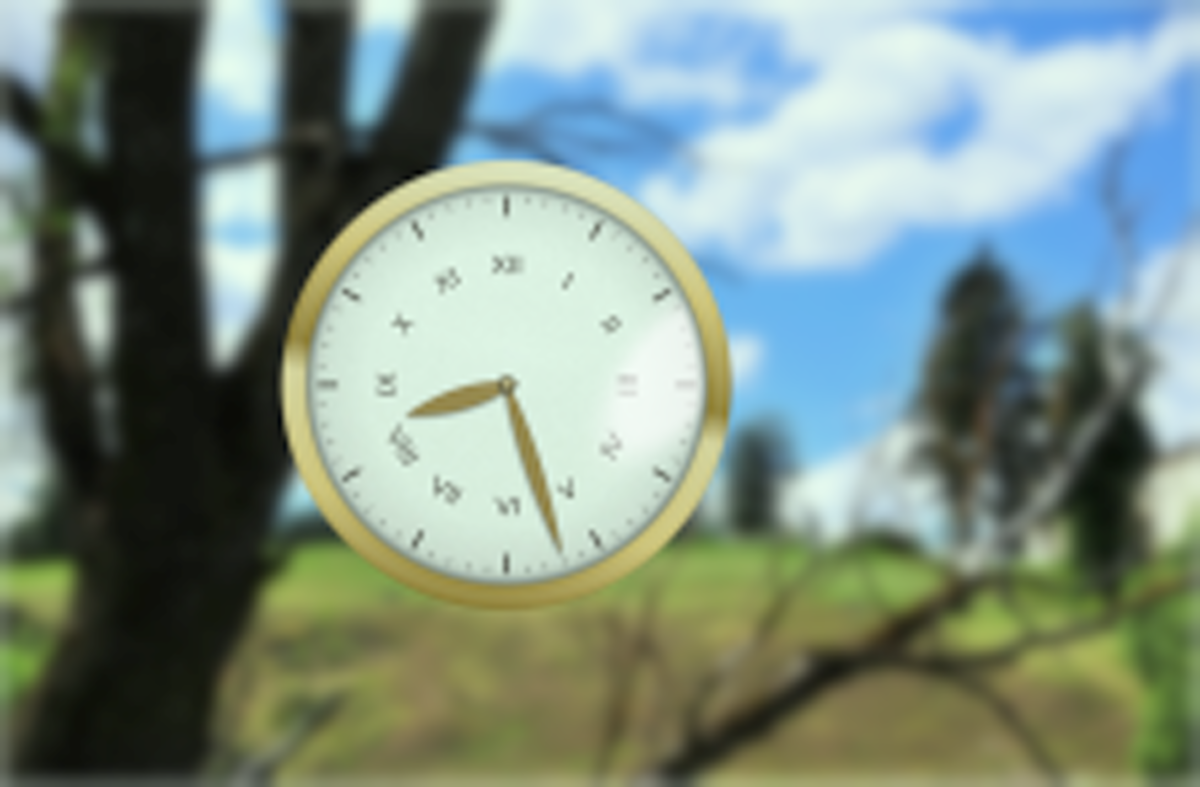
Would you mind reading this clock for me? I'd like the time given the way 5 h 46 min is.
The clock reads 8 h 27 min
